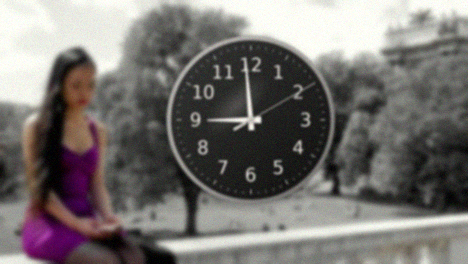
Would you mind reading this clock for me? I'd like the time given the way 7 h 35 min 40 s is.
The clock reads 8 h 59 min 10 s
